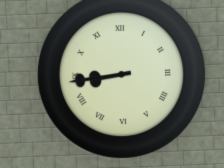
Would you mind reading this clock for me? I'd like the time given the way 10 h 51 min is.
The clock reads 8 h 44 min
